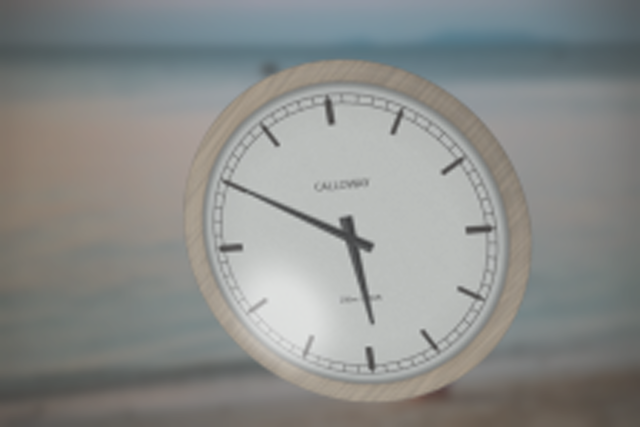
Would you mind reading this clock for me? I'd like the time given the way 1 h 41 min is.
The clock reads 5 h 50 min
